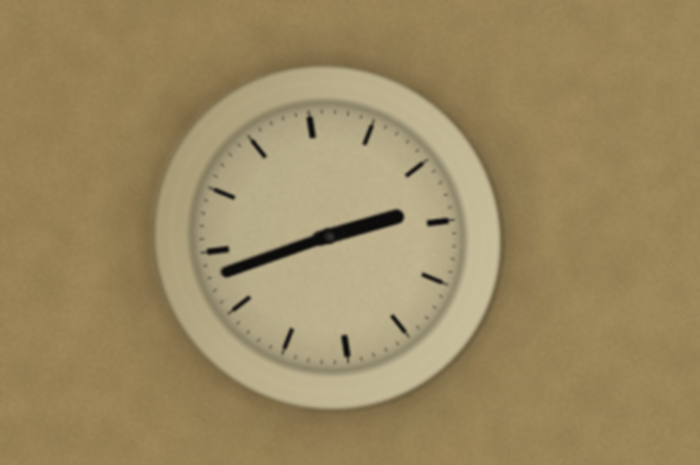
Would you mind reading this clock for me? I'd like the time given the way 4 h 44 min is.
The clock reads 2 h 43 min
